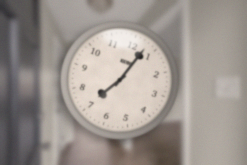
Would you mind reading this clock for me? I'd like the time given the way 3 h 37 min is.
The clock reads 7 h 03 min
